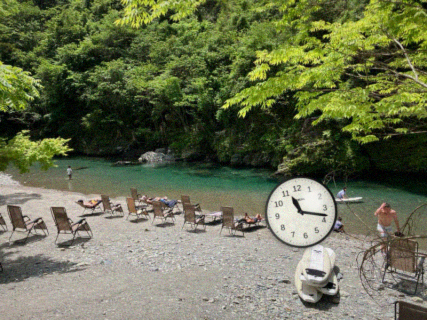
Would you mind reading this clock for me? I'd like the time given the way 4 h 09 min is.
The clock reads 11 h 18 min
